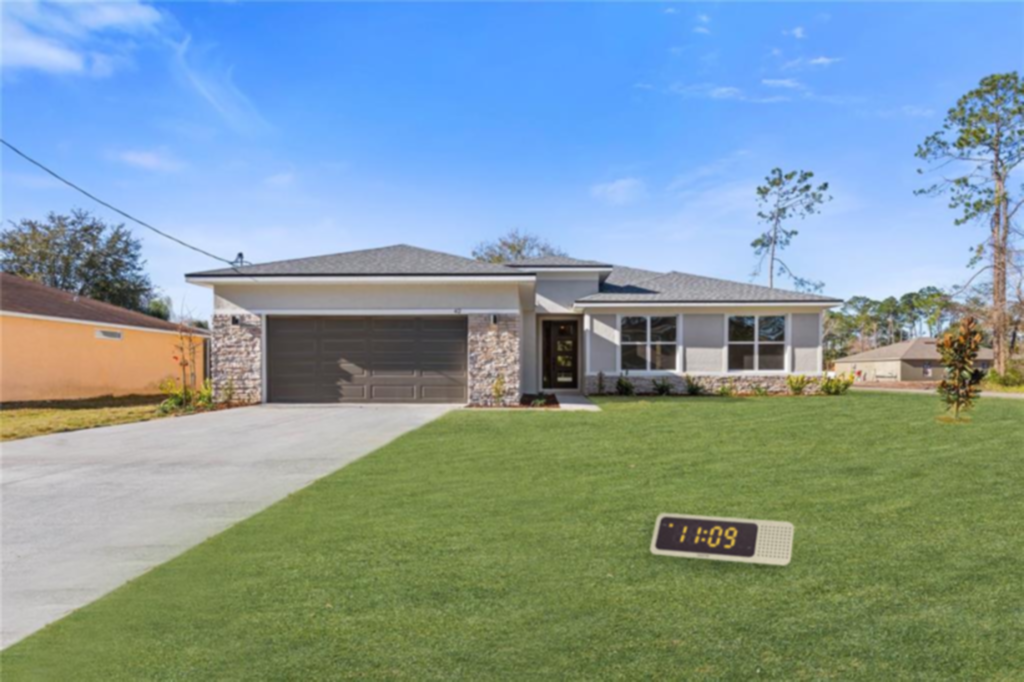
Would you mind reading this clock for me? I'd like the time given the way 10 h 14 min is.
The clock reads 11 h 09 min
